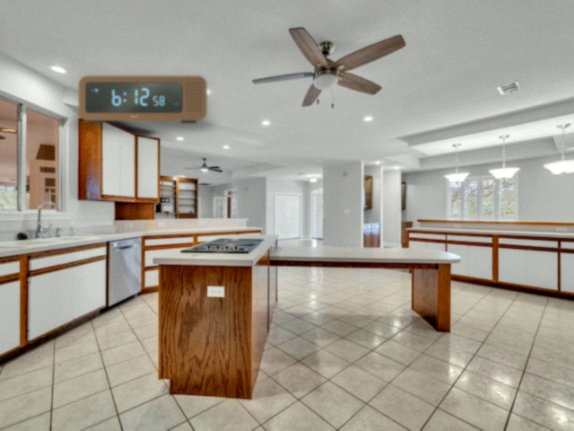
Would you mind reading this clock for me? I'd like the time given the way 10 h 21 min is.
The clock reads 6 h 12 min
